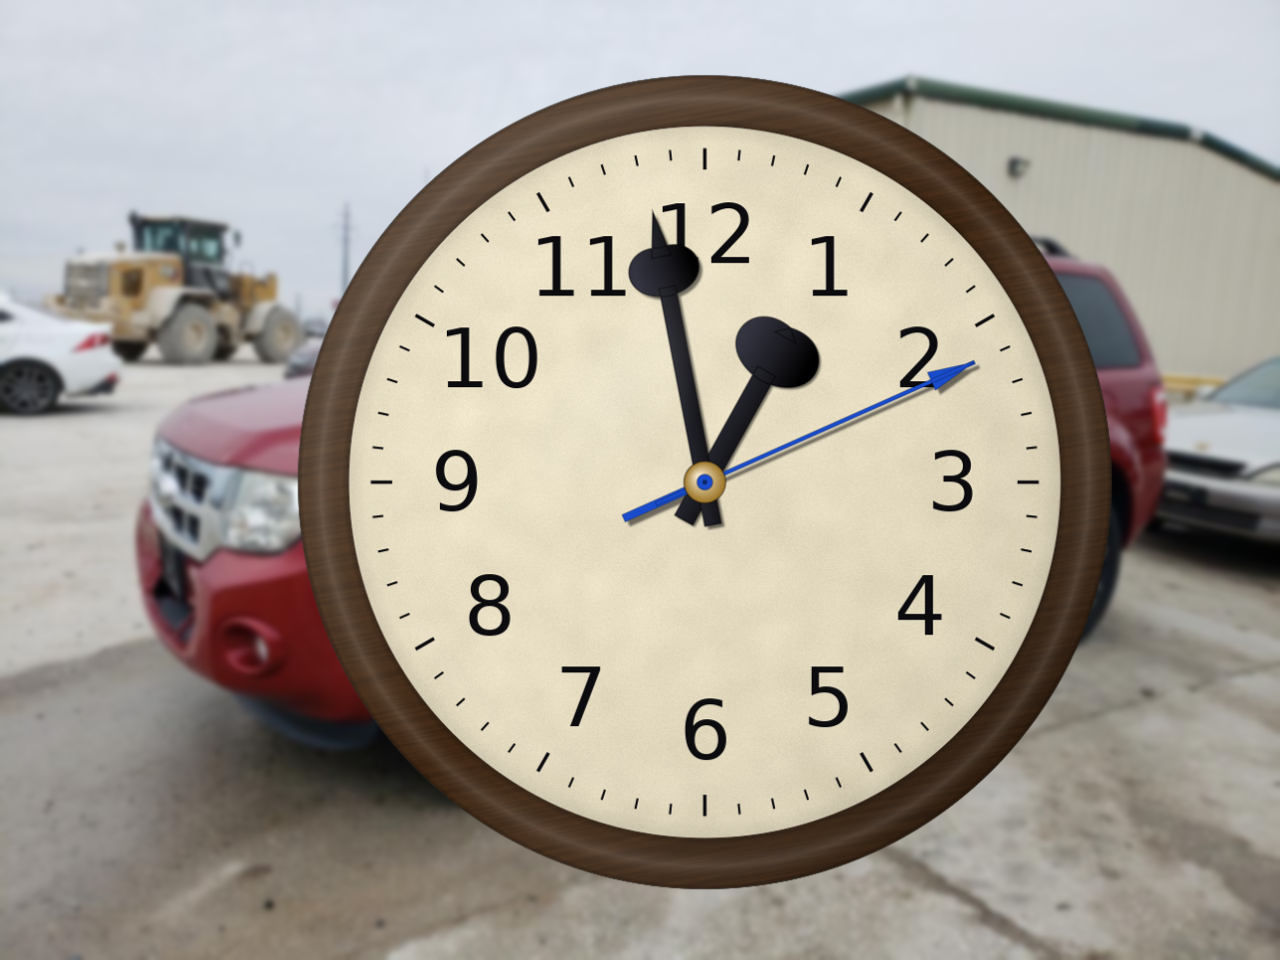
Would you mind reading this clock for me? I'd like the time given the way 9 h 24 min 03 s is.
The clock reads 12 h 58 min 11 s
